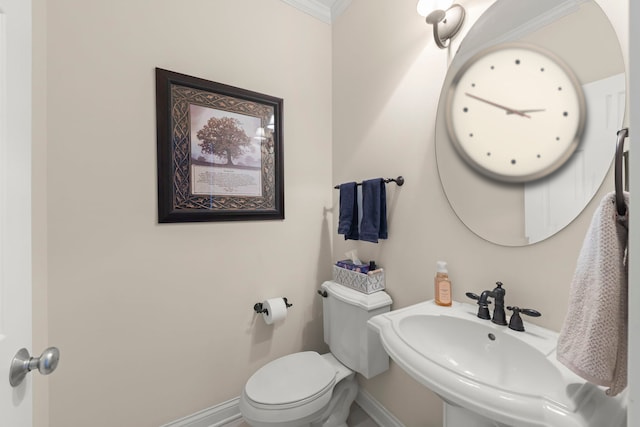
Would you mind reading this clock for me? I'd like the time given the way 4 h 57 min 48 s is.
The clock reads 2 h 47 min 48 s
